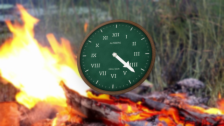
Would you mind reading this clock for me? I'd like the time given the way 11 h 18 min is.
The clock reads 4 h 22 min
